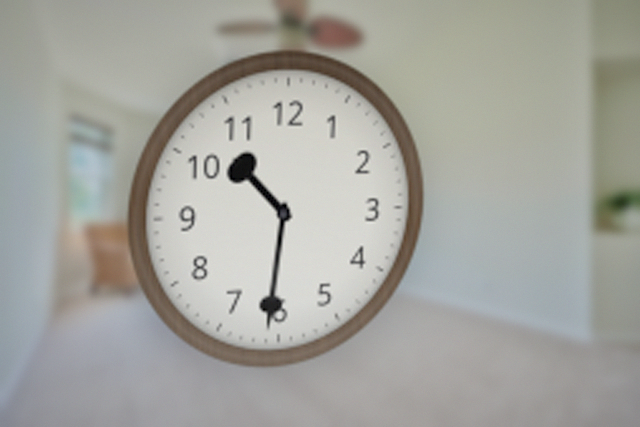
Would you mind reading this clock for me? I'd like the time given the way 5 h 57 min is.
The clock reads 10 h 31 min
